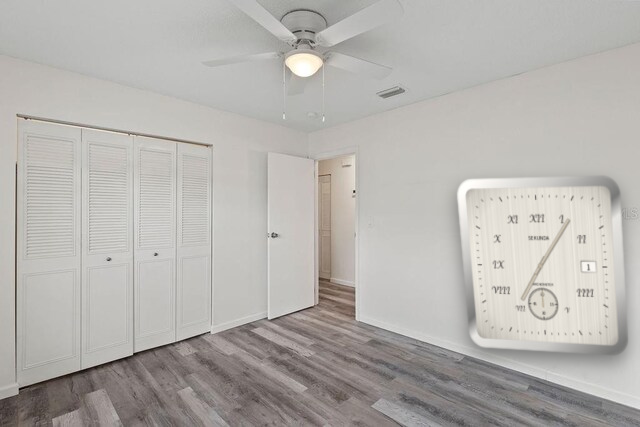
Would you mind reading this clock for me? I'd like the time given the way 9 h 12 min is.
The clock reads 7 h 06 min
